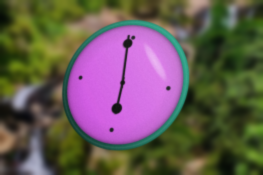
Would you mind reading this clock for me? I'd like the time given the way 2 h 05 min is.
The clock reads 5 h 59 min
